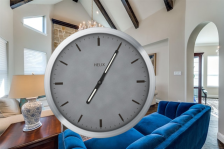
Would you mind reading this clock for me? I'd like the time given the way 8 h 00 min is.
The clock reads 7 h 05 min
